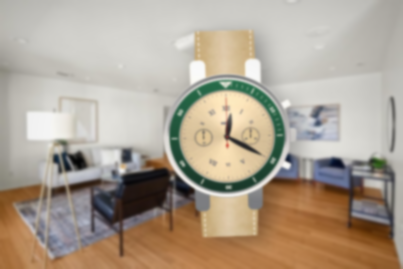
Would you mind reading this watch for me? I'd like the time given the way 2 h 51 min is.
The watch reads 12 h 20 min
